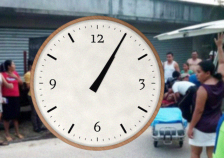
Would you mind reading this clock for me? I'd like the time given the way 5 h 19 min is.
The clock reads 1 h 05 min
